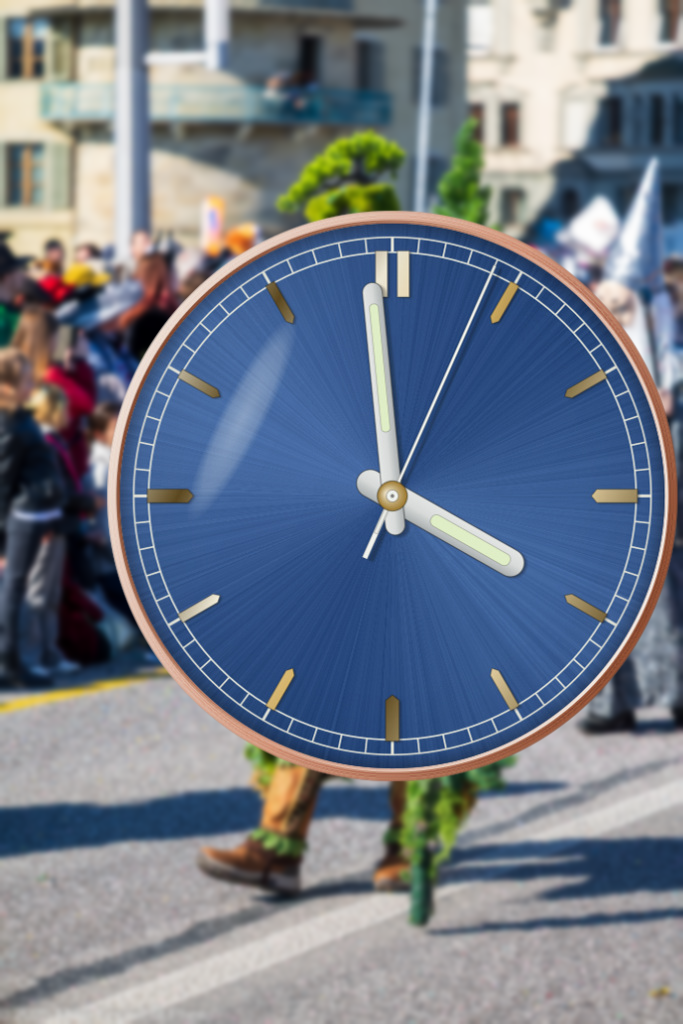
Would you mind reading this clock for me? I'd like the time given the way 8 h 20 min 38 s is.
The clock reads 3 h 59 min 04 s
